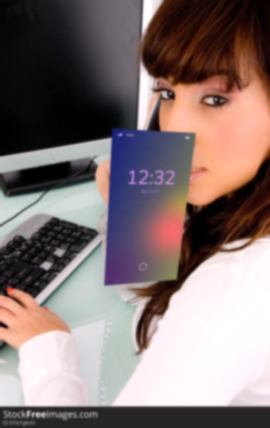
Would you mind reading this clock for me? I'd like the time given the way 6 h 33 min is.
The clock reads 12 h 32 min
